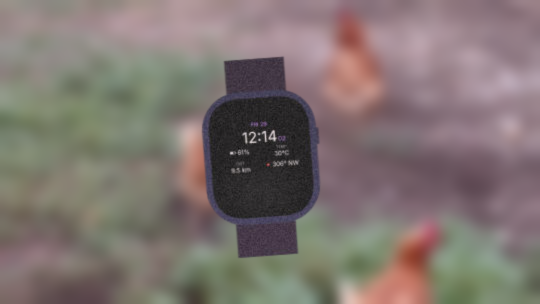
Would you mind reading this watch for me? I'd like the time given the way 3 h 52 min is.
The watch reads 12 h 14 min
